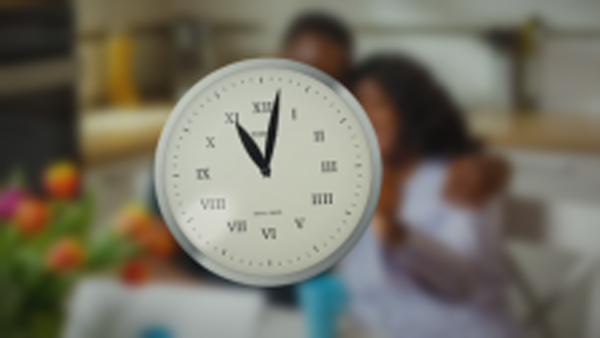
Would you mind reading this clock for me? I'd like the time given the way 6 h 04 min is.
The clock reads 11 h 02 min
